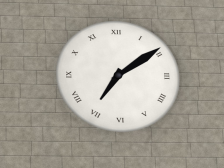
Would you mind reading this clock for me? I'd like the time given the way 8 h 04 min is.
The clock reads 7 h 09 min
